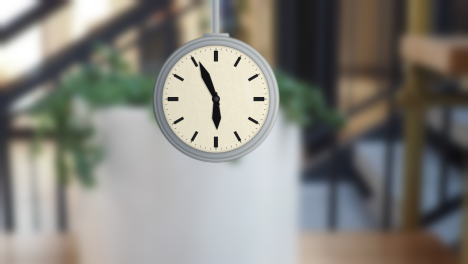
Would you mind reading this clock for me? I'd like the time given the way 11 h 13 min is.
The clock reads 5 h 56 min
